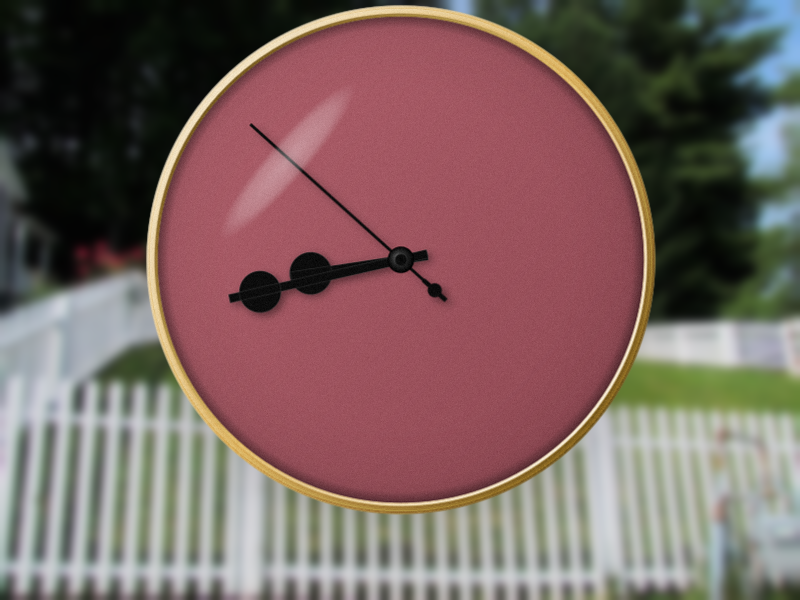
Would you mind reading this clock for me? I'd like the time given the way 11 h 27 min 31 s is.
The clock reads 8 h 42 min 52 s
